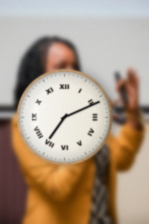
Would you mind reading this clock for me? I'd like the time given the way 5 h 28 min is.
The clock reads 7 h 11 min
